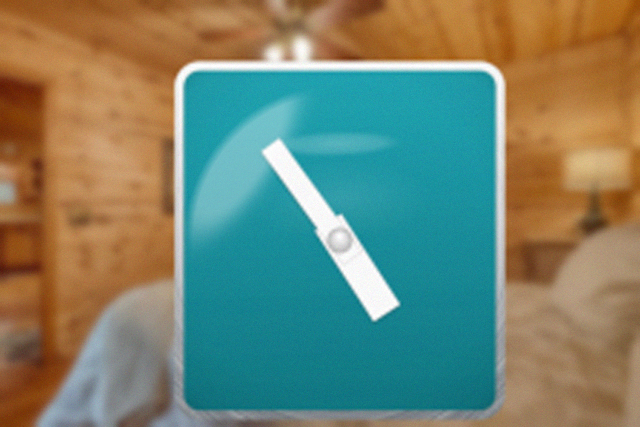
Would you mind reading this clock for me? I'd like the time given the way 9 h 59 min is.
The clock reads 4 h 54 min
